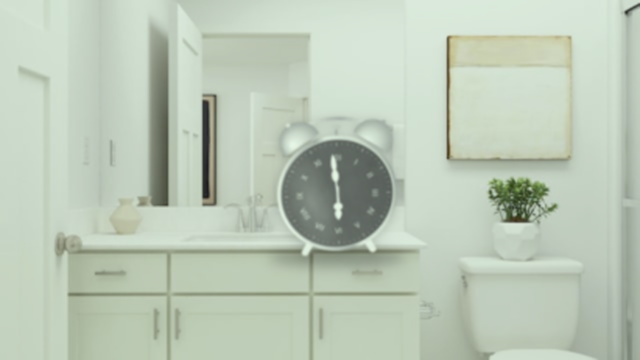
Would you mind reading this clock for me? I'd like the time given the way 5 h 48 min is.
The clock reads 5 h 59 min
